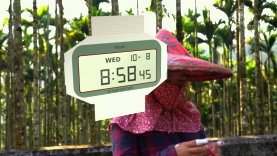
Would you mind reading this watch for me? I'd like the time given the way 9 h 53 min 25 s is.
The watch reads 8 h 58 min 45 s
